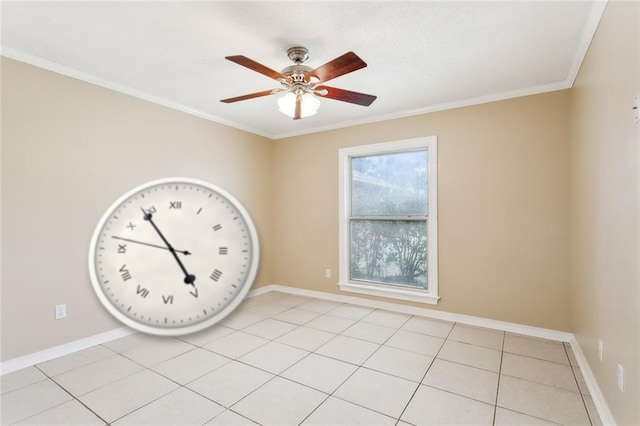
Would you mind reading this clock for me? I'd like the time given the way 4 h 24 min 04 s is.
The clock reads 4 h 53 min 47 s
